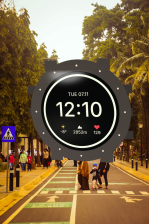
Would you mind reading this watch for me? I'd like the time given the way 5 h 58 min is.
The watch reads 12 h 10 min
